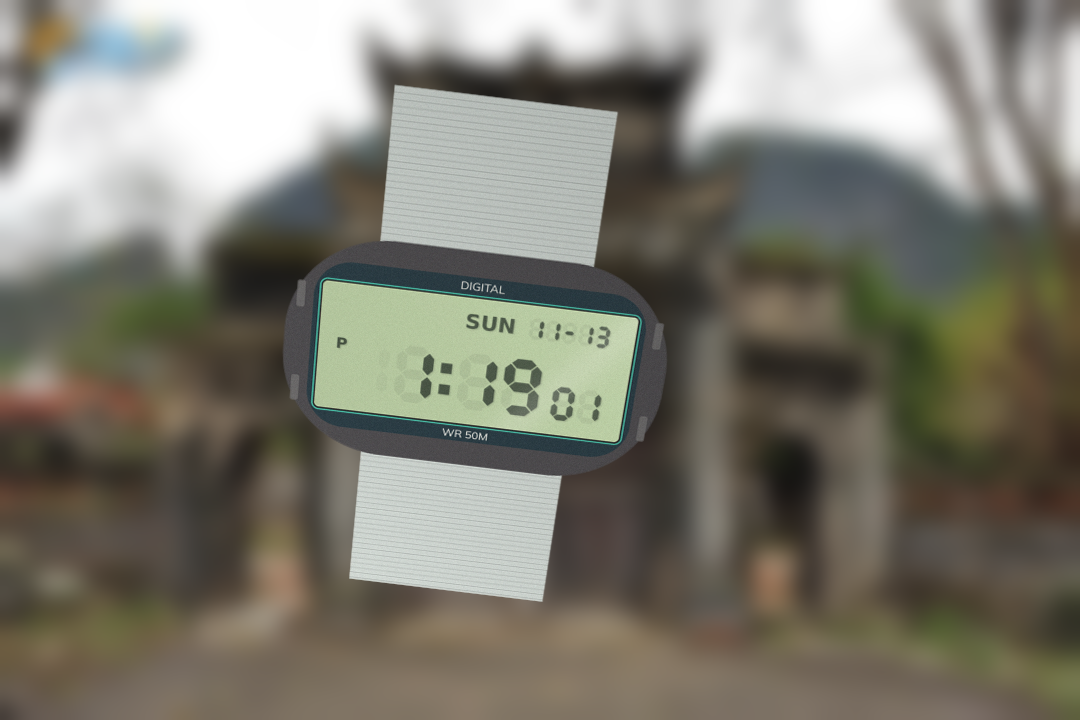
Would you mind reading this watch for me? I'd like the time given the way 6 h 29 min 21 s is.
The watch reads 1 h 19 min 01 s
